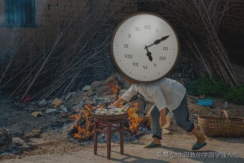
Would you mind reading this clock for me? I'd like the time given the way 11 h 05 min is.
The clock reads 5 h 10 min
